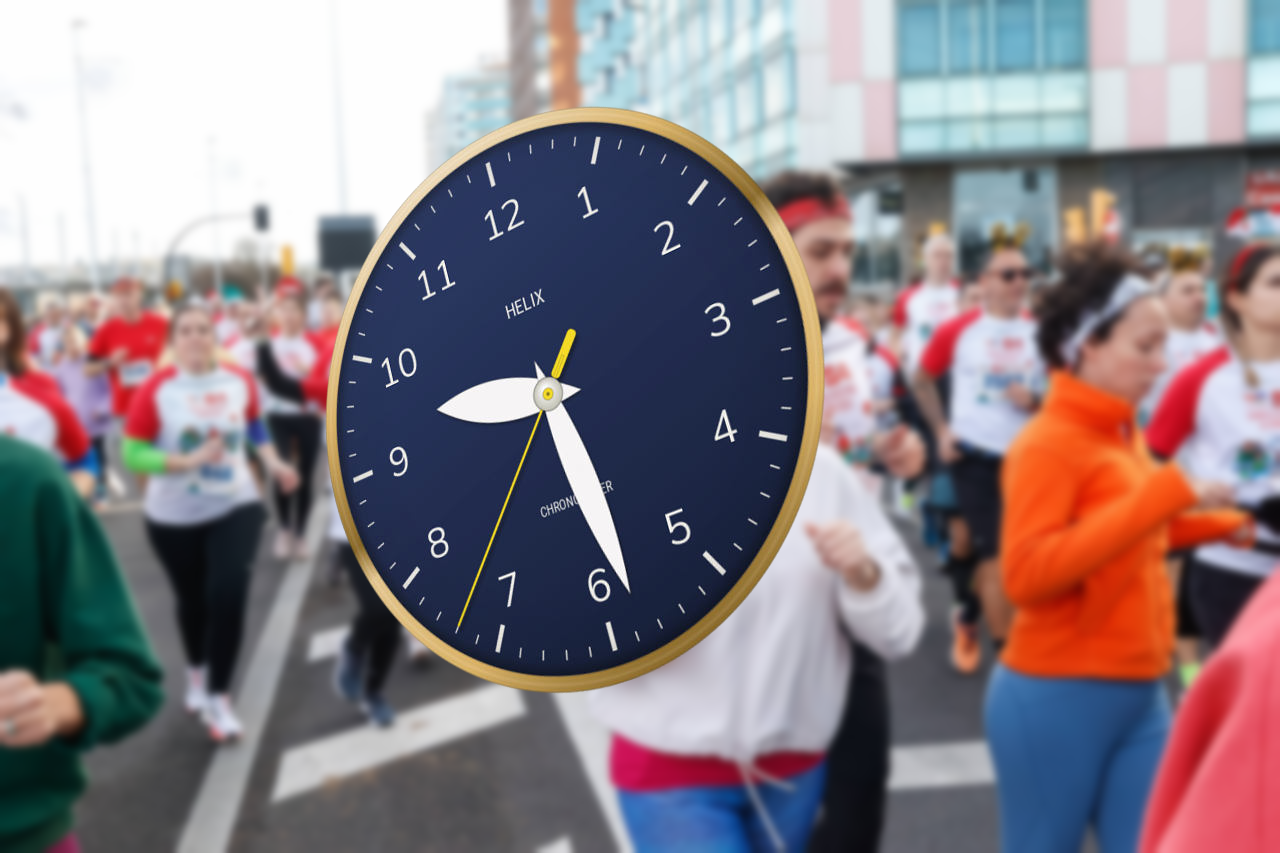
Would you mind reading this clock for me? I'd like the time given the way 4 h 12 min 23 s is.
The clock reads 9 h 28 min 37 s
